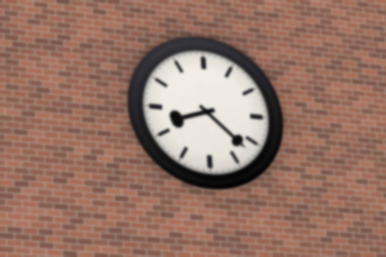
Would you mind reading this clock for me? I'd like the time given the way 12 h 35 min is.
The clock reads 8 h 22 min
